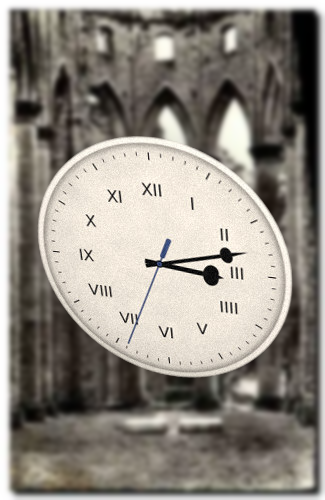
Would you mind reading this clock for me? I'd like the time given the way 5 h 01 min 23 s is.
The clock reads 3 h 12 min 34 s
